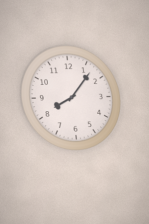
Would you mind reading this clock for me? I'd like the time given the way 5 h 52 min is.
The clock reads 8 h 07 min
